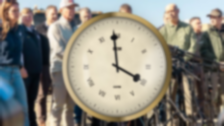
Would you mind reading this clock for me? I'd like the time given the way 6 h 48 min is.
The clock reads 3 h 59 min
